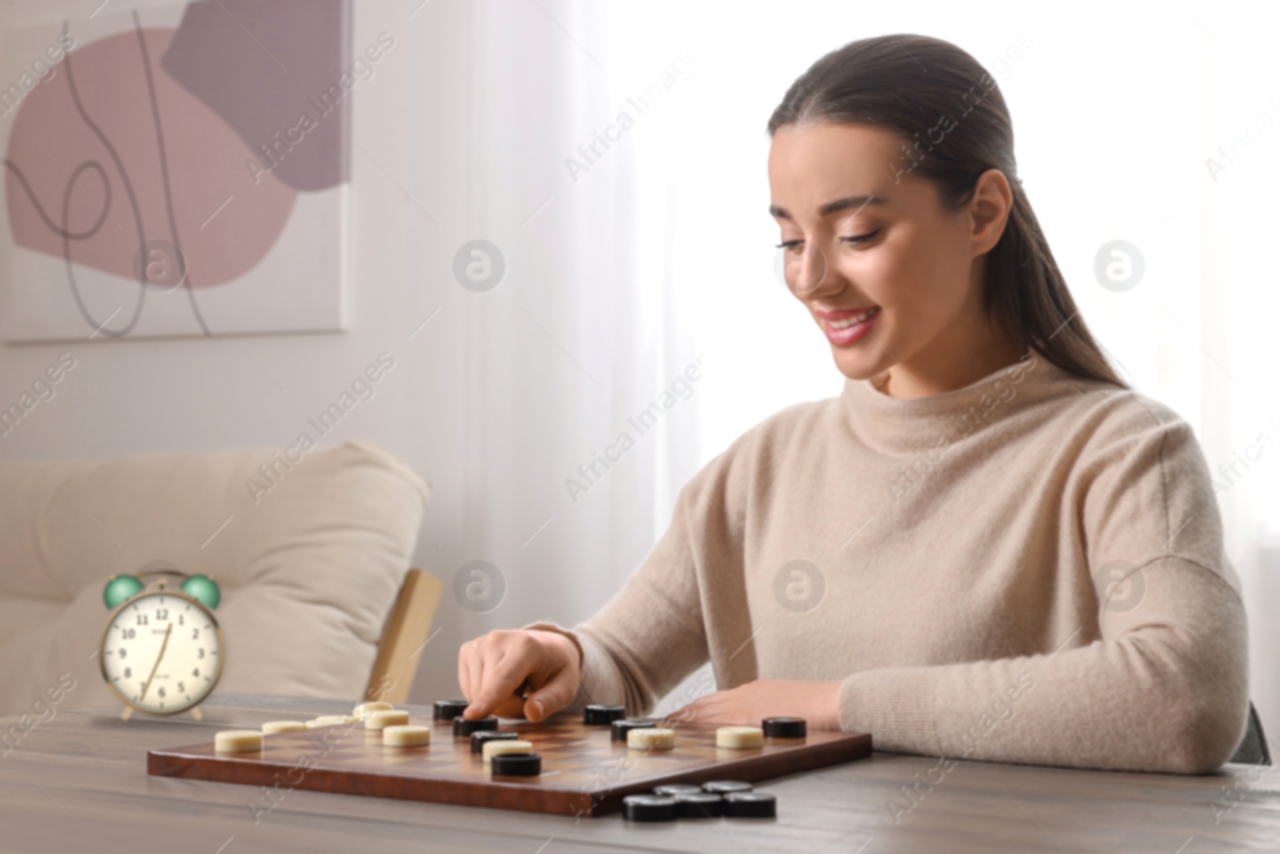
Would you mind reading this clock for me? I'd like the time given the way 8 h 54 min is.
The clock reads 12 h 34 min
